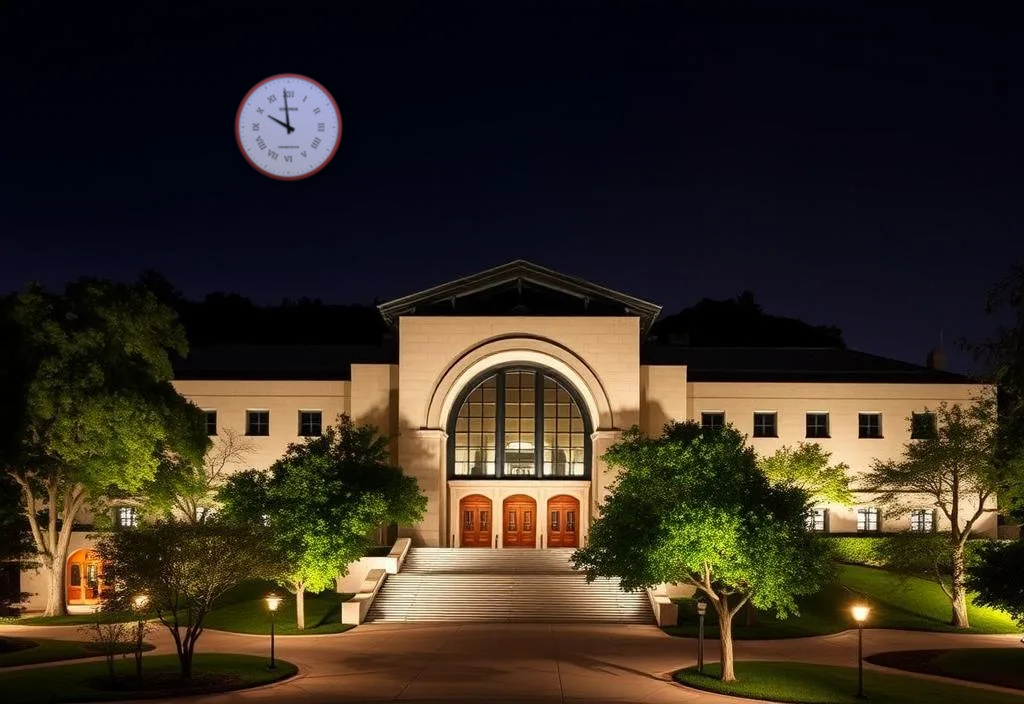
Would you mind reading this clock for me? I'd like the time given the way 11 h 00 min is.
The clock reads 9 h 59 min
